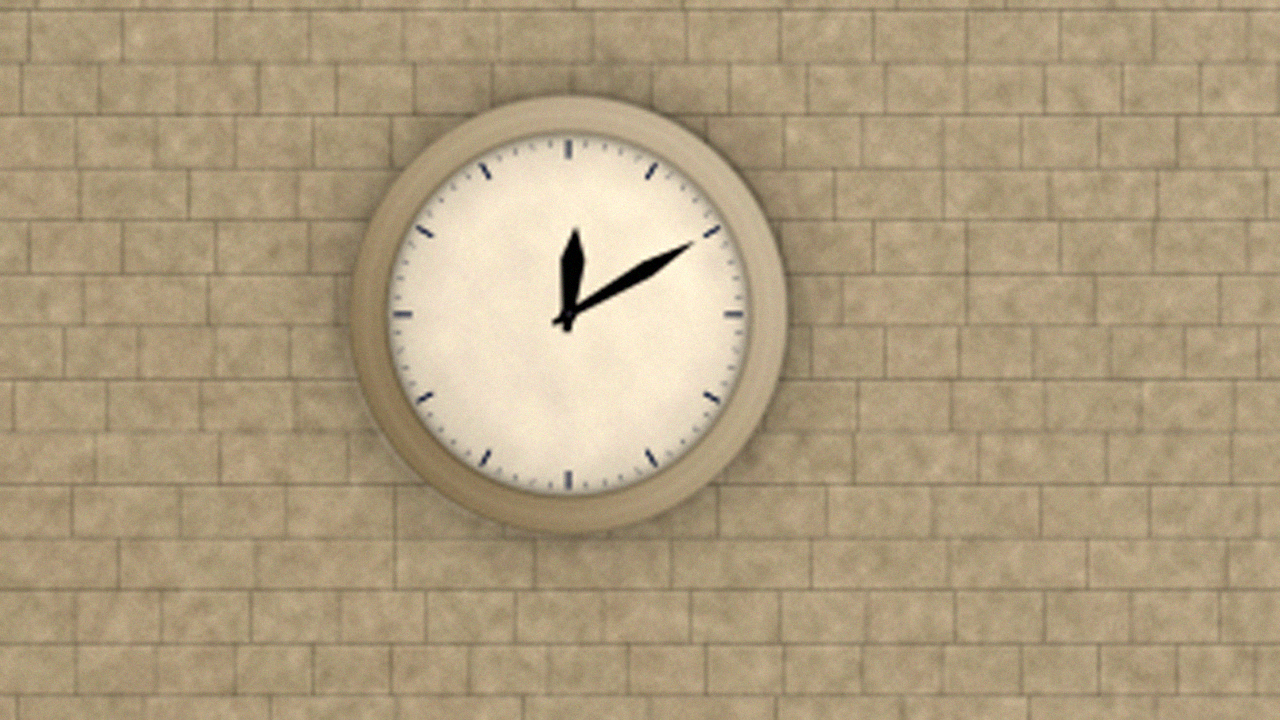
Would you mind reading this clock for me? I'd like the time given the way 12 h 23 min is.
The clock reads 12 h 10 min
